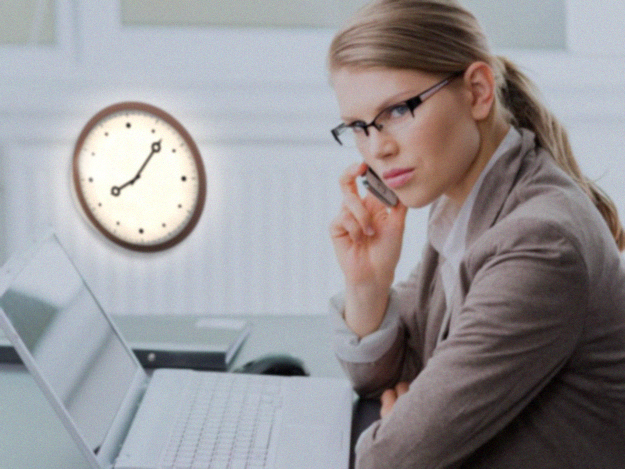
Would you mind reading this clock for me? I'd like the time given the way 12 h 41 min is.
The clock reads 8 h 07 min
